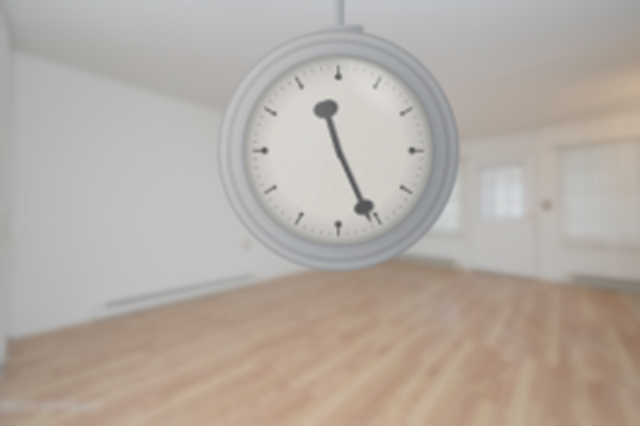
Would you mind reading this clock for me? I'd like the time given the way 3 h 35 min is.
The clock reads 11 h 26 min
